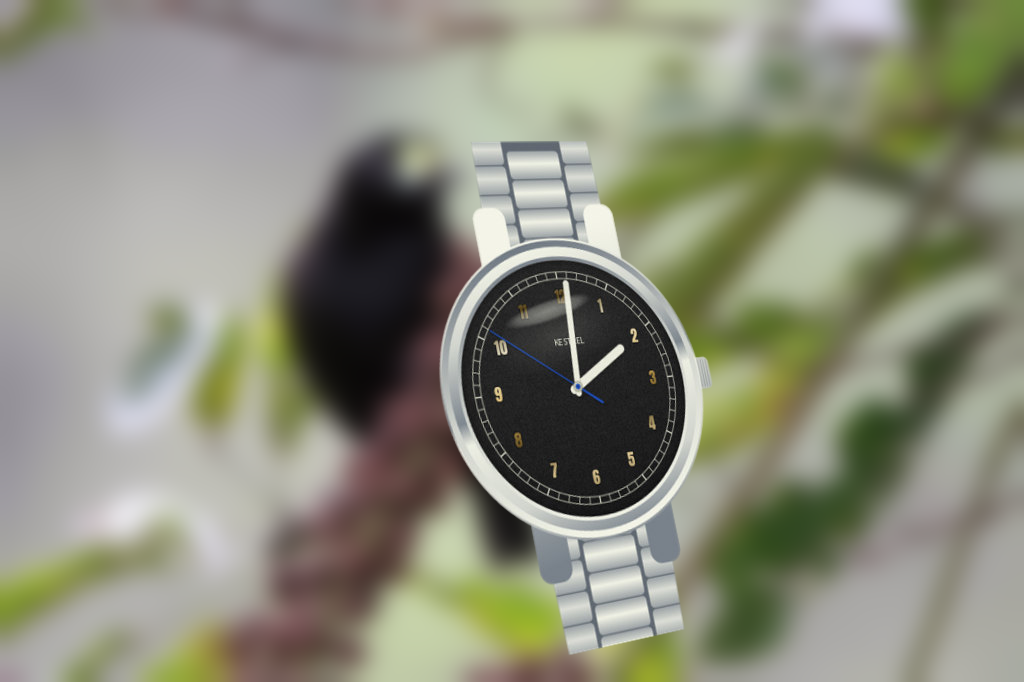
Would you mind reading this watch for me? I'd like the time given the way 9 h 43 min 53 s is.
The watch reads 2 h 00 min 51 s
